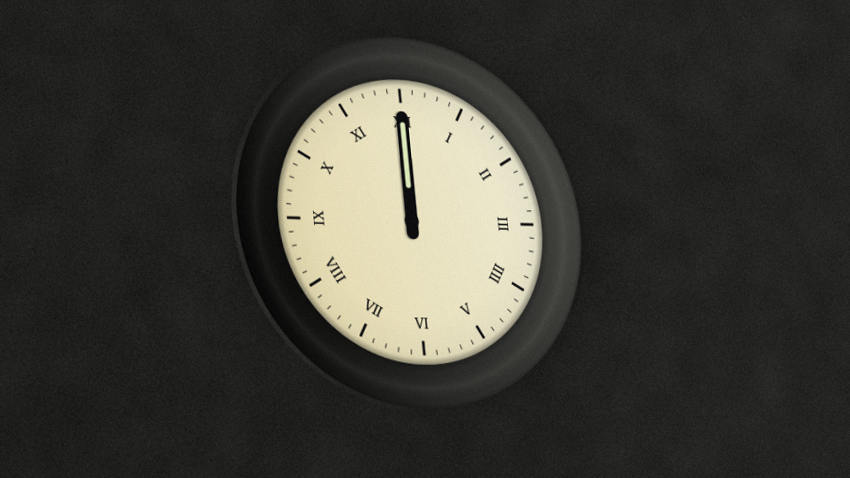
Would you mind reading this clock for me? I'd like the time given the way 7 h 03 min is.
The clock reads 12 h 00 min
